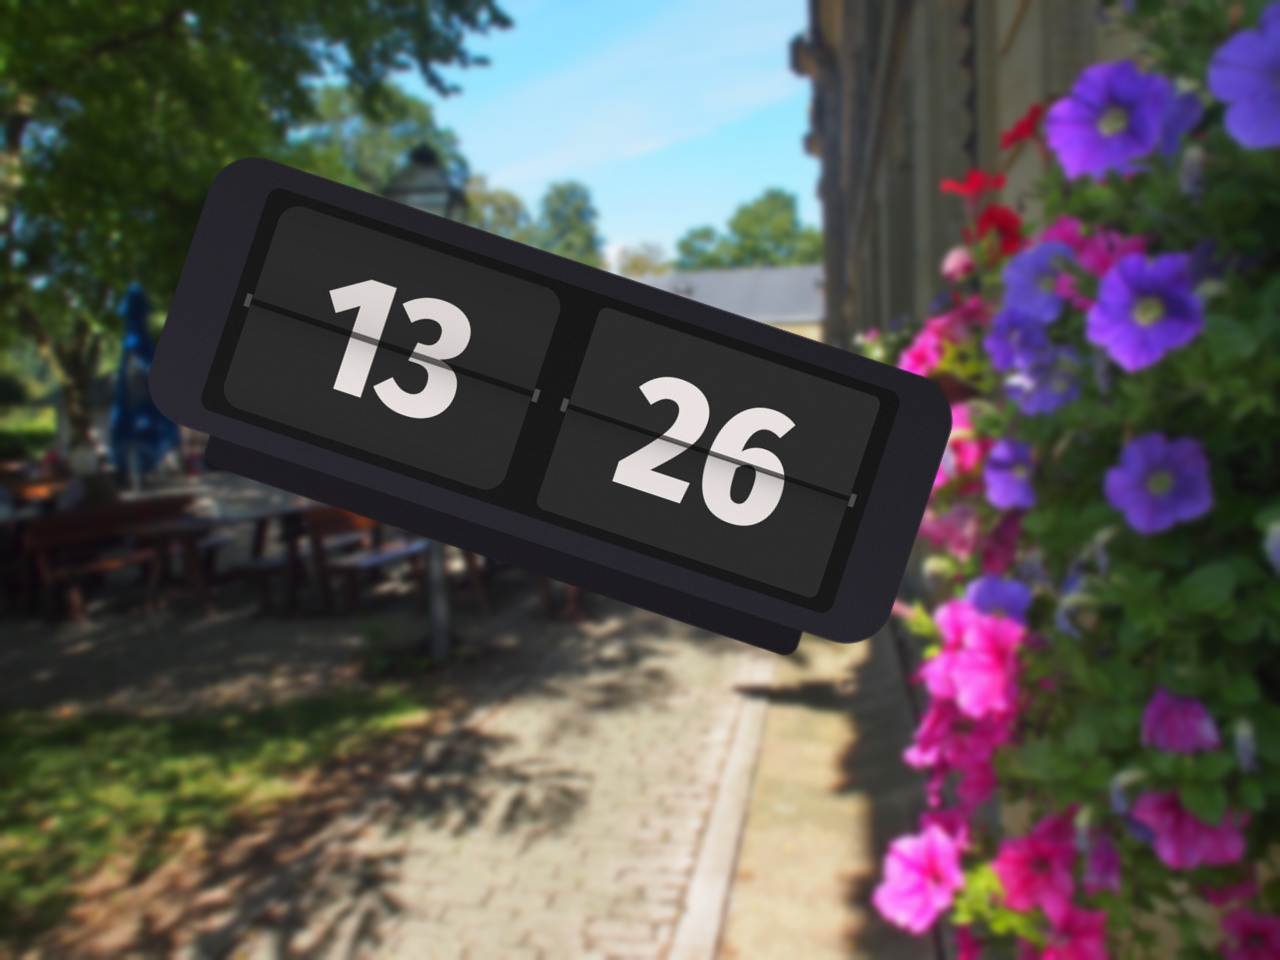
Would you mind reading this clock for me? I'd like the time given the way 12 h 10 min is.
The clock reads 13 h 26 min
